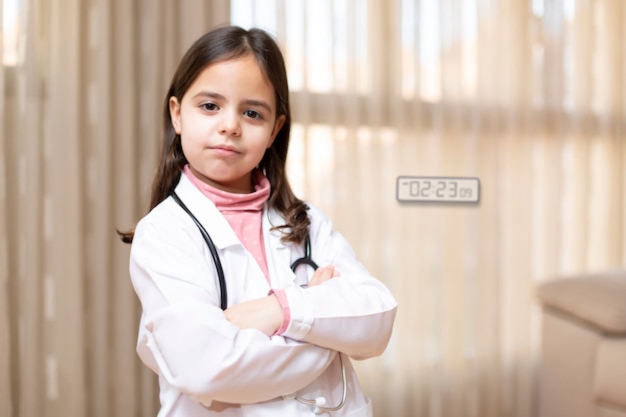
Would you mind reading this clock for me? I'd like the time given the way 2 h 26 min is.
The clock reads 2 h 23 min
